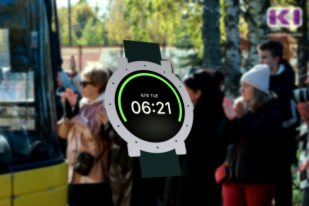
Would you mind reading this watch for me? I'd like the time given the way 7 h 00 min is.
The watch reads 6 h 21 min
